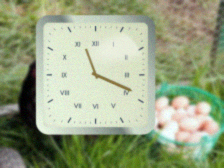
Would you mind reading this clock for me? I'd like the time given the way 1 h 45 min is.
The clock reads 11 h 19 min
